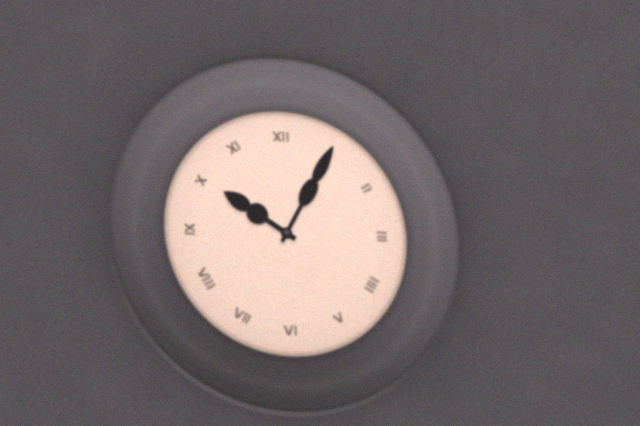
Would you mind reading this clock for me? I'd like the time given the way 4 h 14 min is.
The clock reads 10 h 05 min
